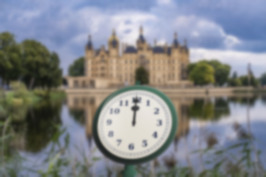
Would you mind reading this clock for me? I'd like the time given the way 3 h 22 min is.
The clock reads 12 h 00 min
